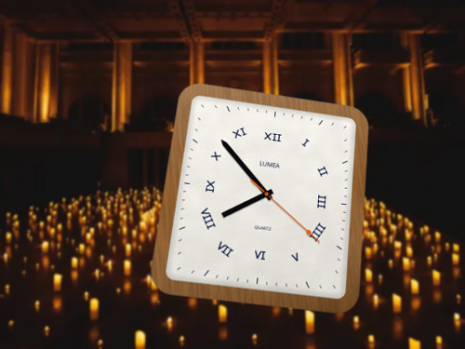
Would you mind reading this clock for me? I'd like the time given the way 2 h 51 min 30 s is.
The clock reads 7 h 52 min 21 s
